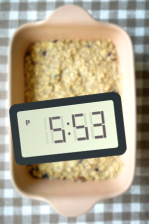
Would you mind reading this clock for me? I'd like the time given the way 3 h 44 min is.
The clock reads 5 h 53 min
